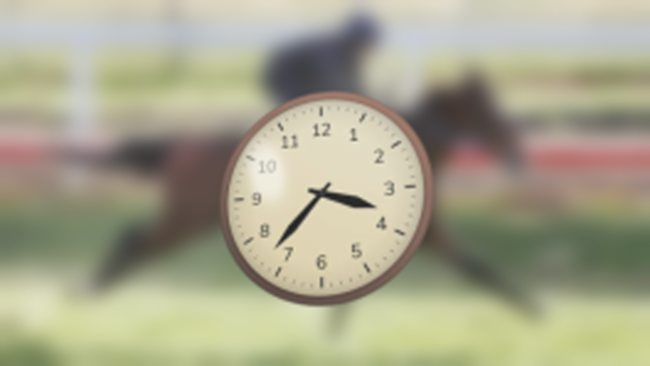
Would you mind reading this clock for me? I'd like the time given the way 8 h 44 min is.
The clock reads 3 h 37 min
